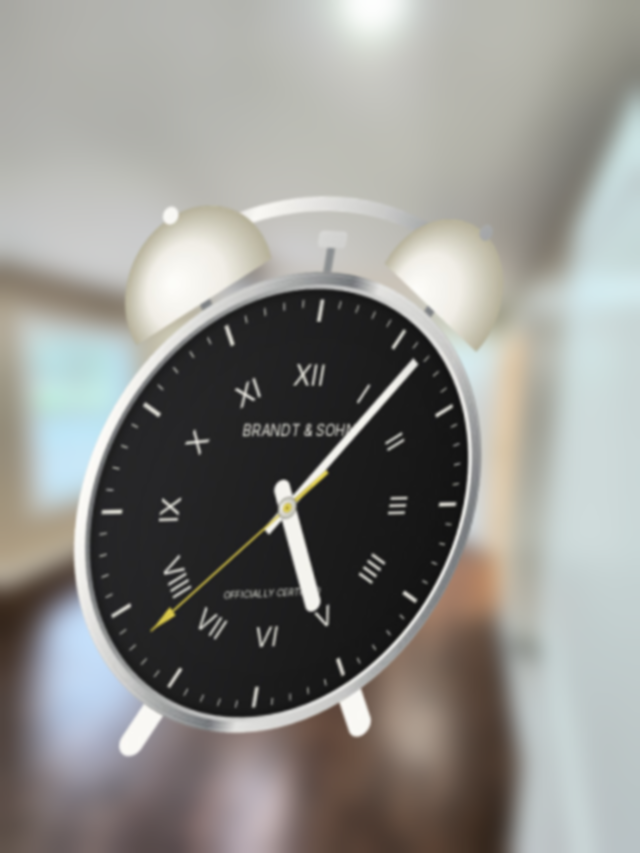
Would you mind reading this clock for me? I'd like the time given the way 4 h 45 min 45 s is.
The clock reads 5 h 06 min 38 s
